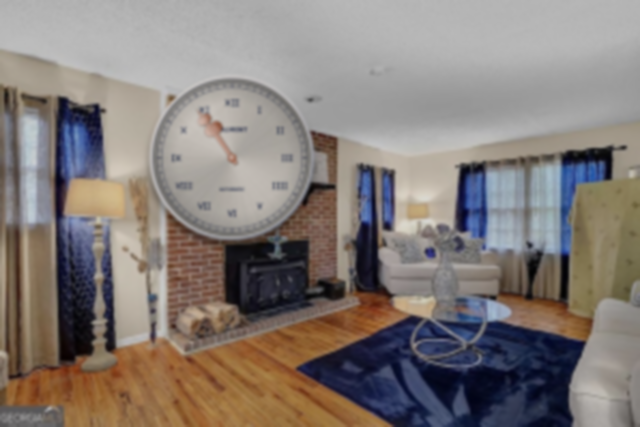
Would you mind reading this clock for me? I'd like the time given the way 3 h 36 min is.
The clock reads 10 h 54 min
